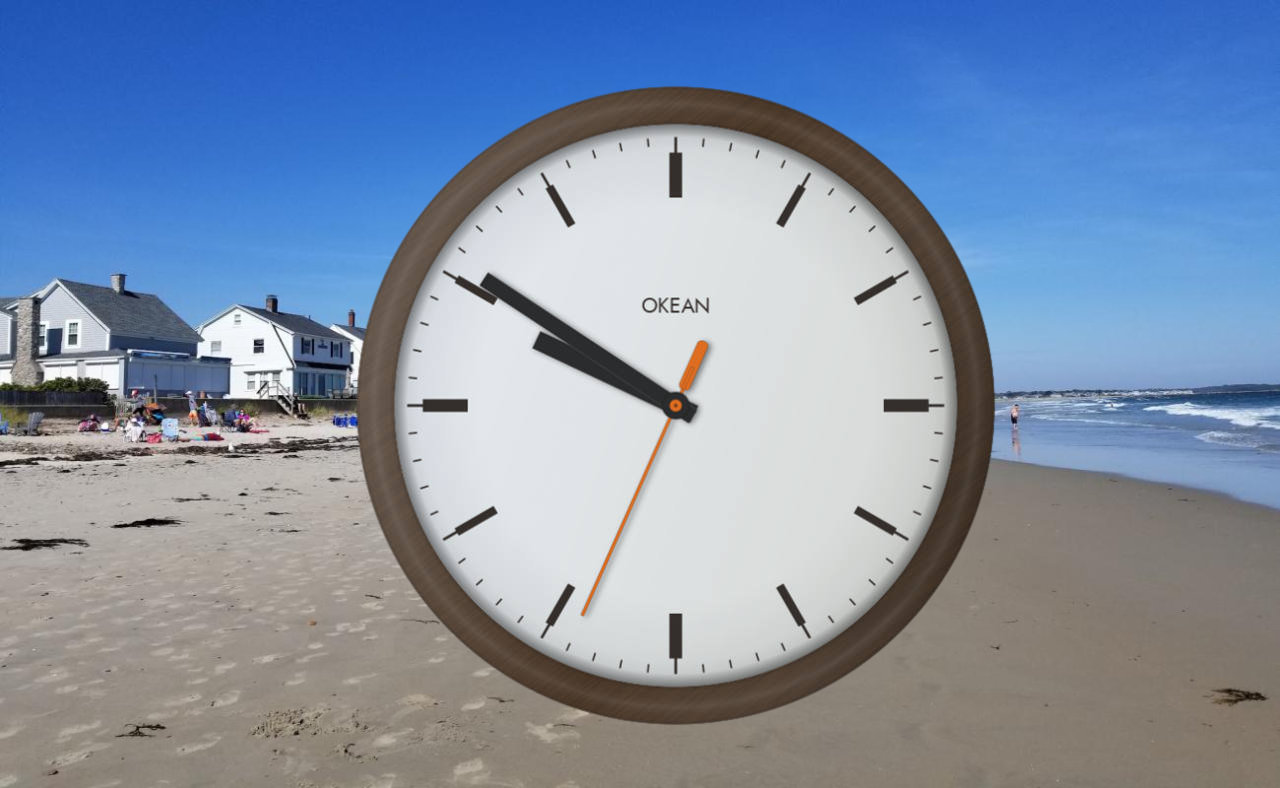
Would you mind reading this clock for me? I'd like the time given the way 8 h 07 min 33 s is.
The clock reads 9 h 50 min 34 s
